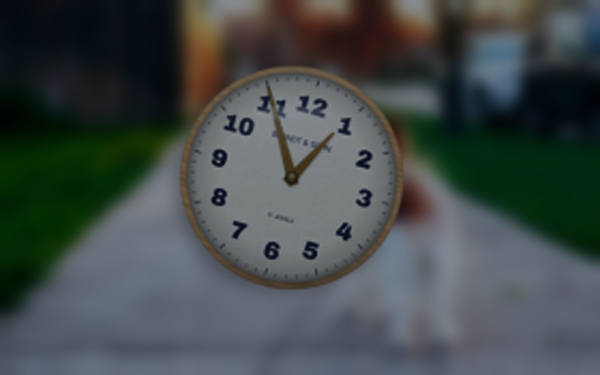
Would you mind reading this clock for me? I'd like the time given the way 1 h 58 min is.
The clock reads 12 h 55 min
